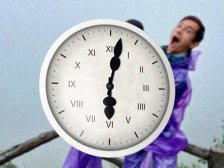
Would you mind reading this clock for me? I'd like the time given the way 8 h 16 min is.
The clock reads 6 h 02 min
